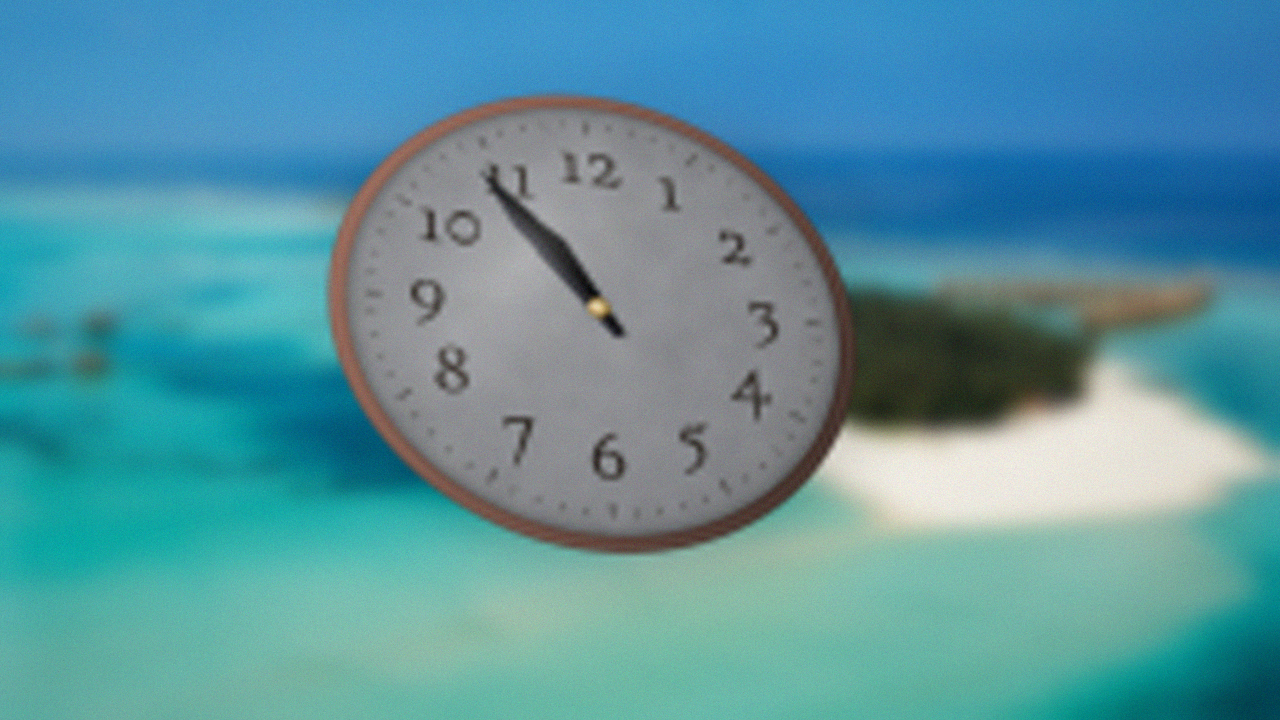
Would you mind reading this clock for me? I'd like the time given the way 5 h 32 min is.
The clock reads 10 h 54 min
